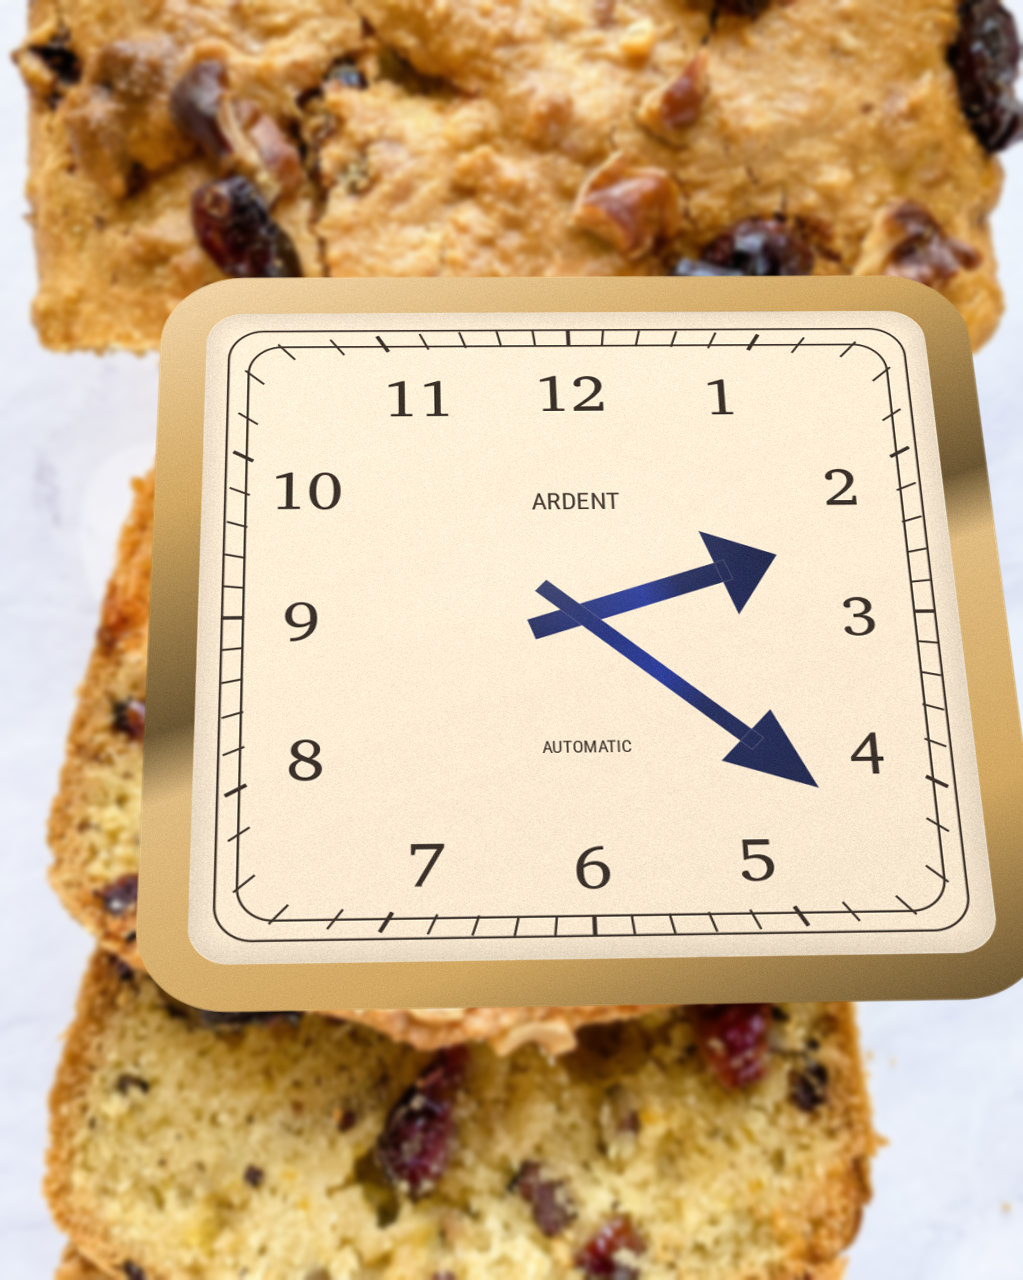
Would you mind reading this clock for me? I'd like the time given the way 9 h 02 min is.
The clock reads 2 h 22 min
